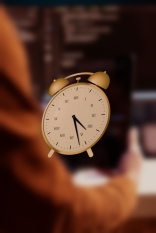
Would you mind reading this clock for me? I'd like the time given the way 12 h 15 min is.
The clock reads 4 h 27 min
